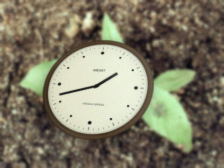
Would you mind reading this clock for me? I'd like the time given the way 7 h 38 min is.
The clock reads 1 h 42 min
